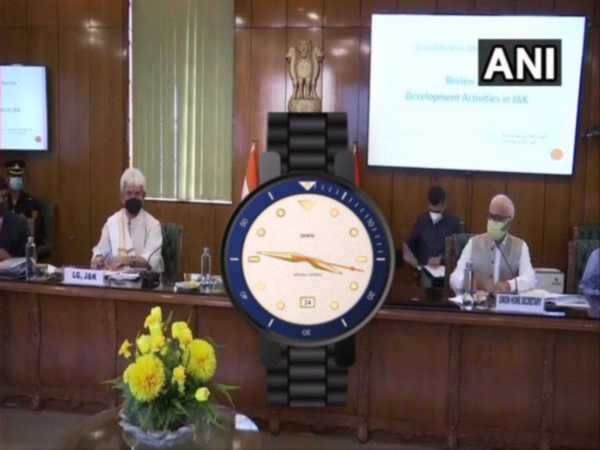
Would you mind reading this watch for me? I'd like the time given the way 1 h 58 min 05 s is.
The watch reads 3 h 46 min 17 s
